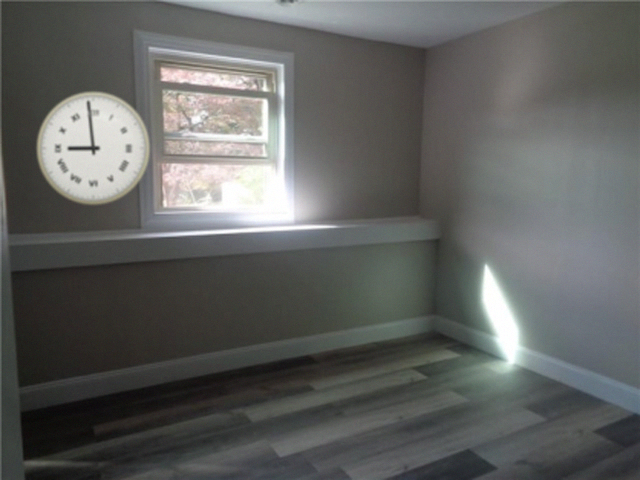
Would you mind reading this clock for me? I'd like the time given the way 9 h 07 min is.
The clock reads 8 h 59 min
